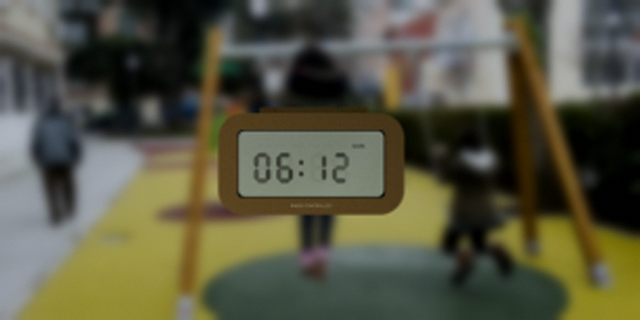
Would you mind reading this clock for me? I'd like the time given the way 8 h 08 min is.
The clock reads 6 h 12 min
